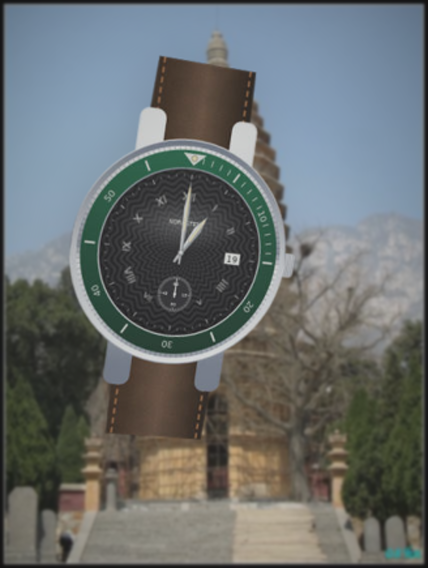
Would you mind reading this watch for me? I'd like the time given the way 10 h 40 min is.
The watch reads 1 h 00 min
